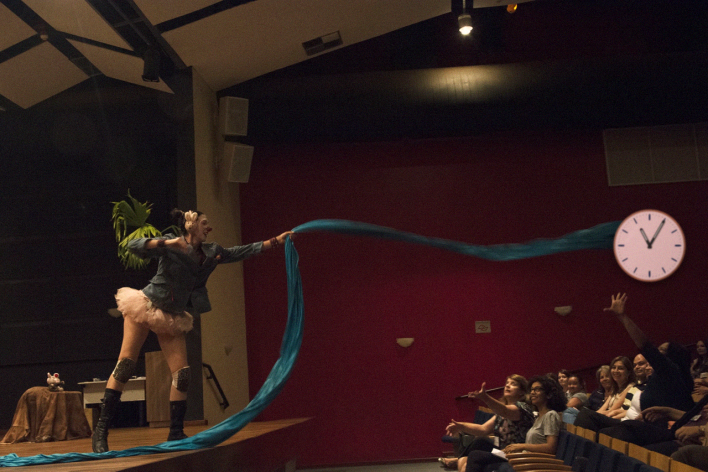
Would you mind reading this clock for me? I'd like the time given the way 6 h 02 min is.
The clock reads 11 h 05 min
